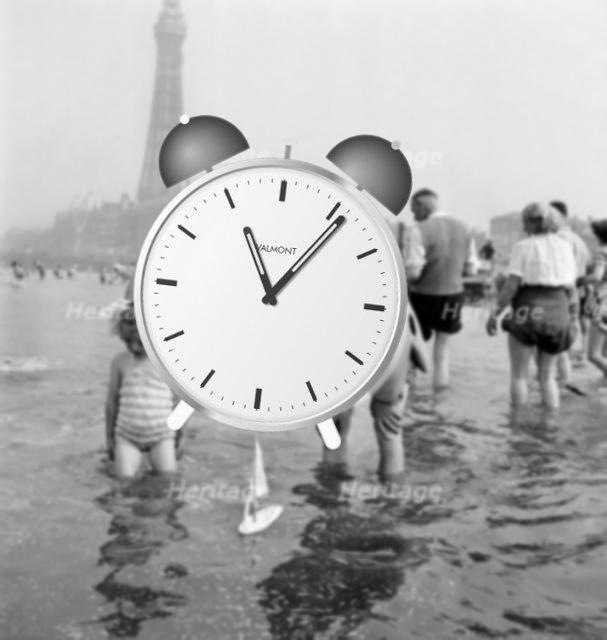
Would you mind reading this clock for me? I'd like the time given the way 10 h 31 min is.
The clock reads 11 h 06 min
